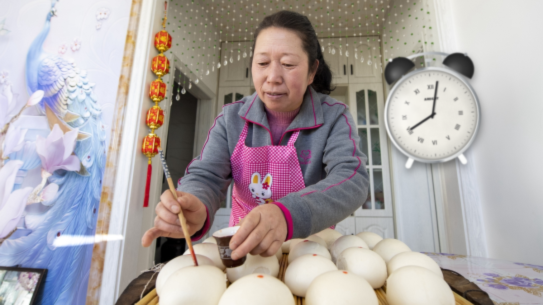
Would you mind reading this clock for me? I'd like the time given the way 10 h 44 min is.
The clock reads 8 h 02 min
